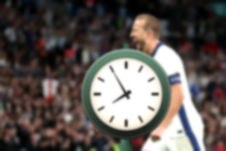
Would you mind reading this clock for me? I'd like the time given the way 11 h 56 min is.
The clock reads 7 h 55 min
